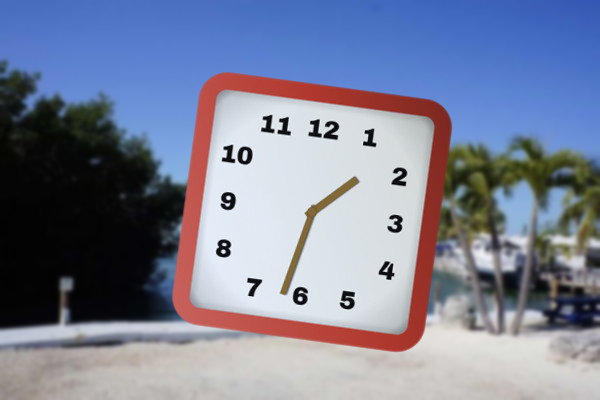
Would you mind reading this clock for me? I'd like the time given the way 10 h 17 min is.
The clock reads 1 h 32 min
